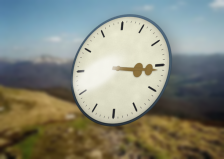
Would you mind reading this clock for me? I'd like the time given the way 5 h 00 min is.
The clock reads 3 h 16 min
